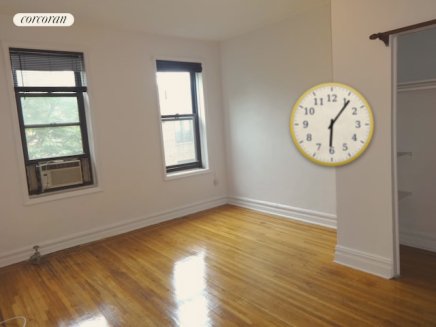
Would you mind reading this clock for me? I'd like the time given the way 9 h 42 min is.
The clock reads 6 h 06 min
